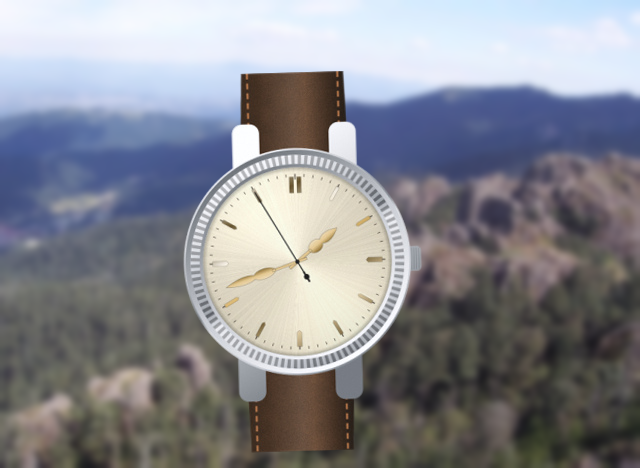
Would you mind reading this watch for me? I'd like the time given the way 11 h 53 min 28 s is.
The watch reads 1 h 41 min 55 s
